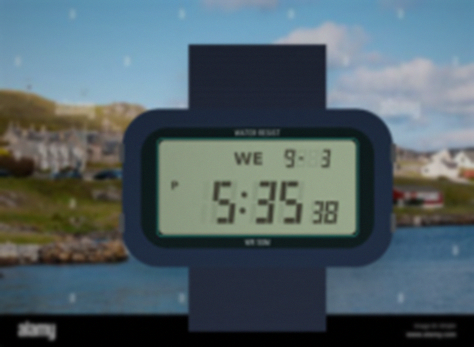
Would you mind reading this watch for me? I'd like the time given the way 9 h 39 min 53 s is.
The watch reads 5 h 35 min 38 s
